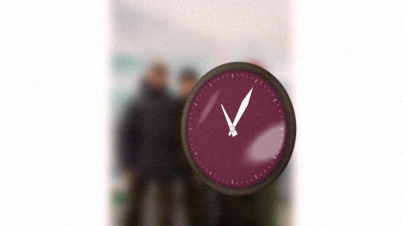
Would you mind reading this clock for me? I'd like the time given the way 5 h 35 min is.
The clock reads 11 h 05 min
